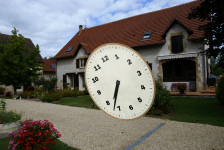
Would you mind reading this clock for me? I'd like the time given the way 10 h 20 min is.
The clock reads 7 h 37 min
